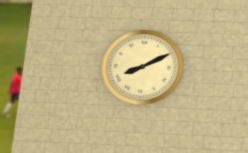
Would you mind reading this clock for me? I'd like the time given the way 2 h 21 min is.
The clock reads 8 h 10 min
